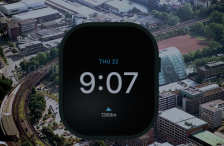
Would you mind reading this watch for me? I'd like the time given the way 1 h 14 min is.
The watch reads 9 h 07 min
